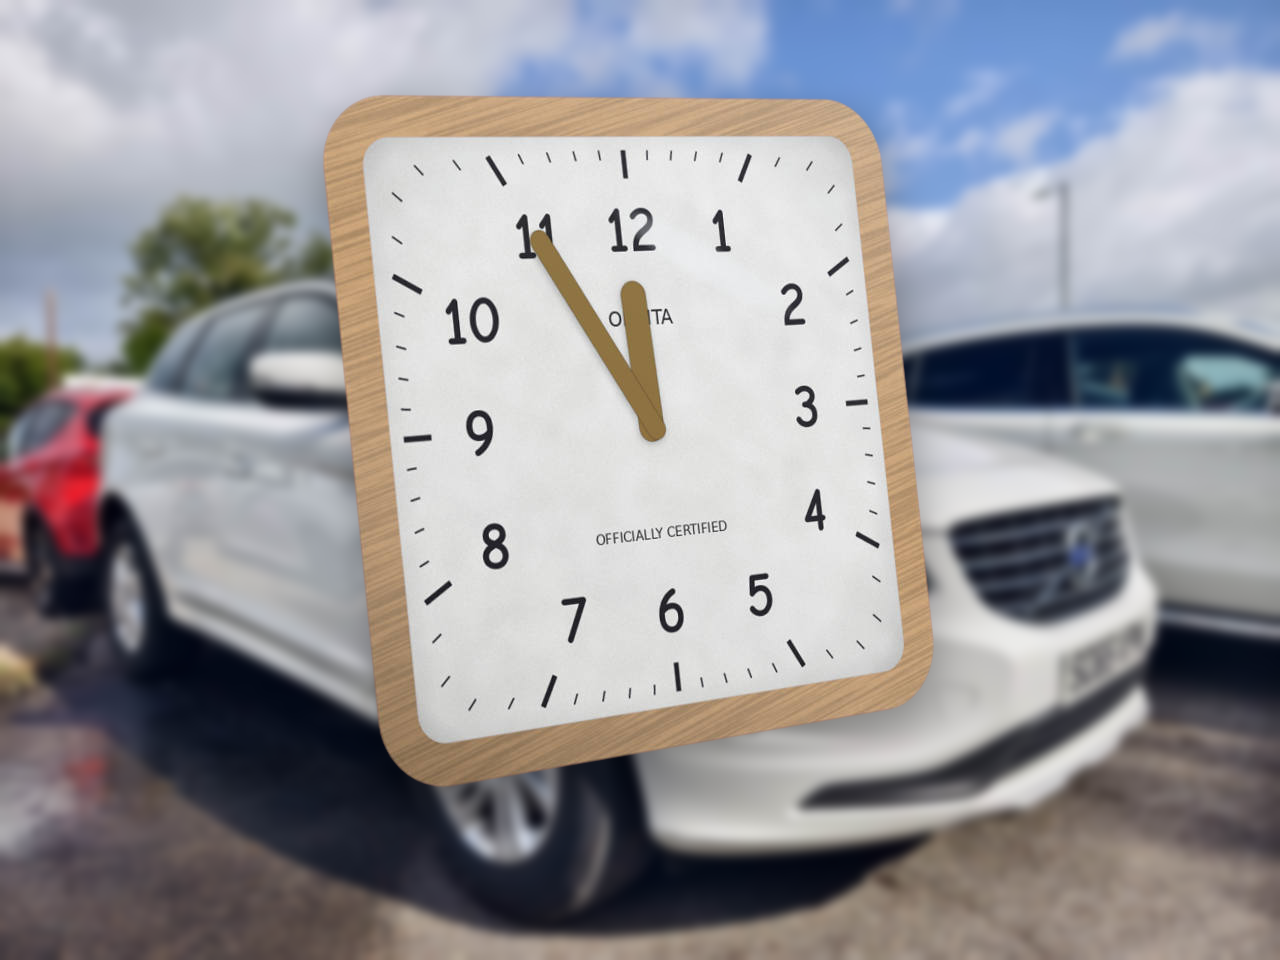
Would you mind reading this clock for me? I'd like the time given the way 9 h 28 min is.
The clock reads 11 h 55 min
